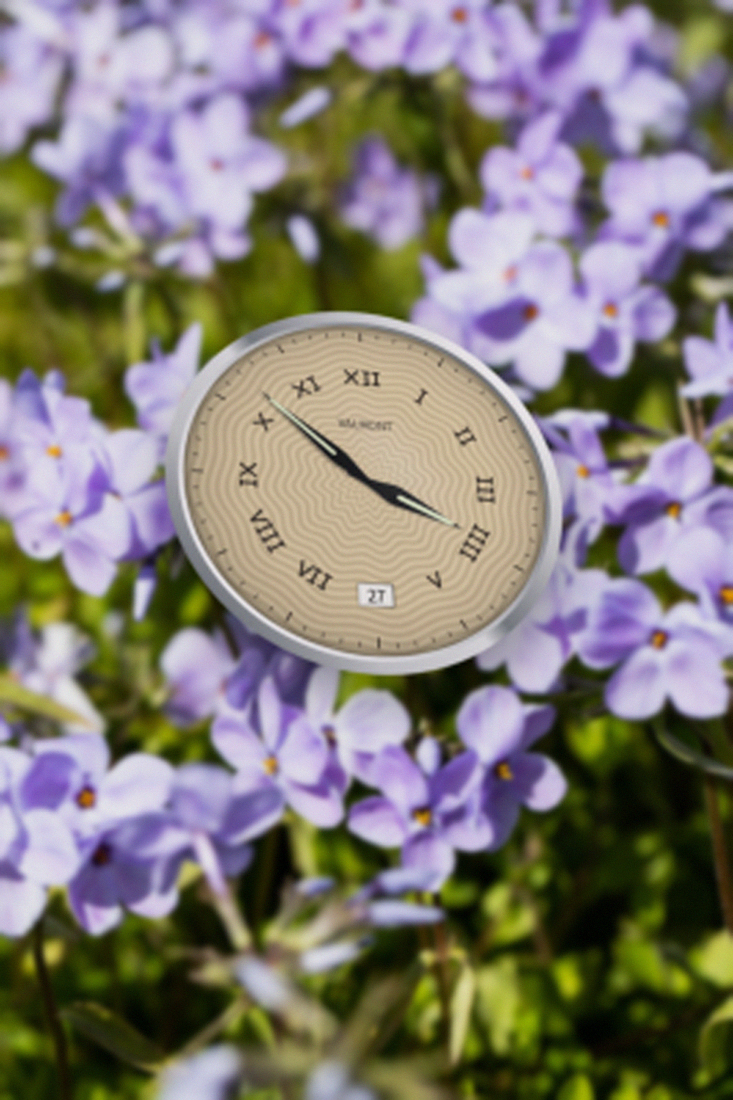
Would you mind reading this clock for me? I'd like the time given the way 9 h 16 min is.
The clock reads 3 h 52 min
